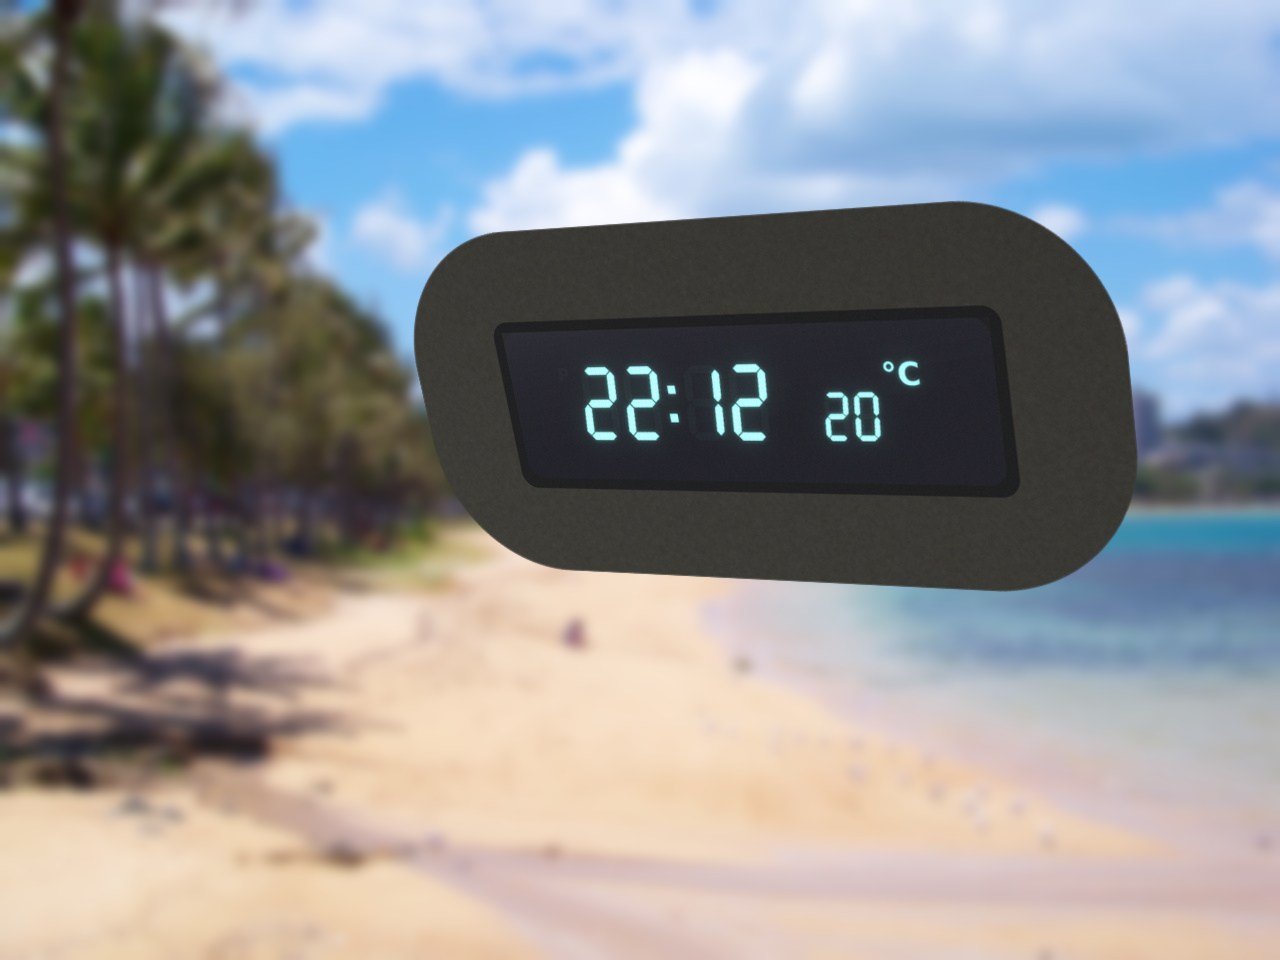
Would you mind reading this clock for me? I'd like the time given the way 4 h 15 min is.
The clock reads 22 h 12 min
